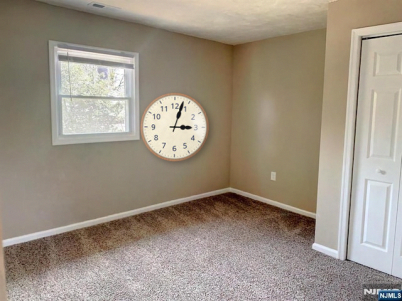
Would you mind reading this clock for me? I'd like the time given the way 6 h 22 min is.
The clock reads 3 h 03 min
